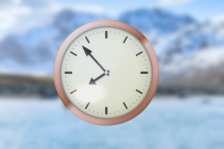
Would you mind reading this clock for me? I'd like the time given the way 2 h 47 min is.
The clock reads 7 h 53 min
